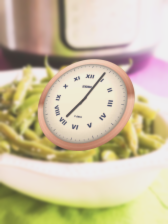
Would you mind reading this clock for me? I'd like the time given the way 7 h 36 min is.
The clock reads 7 h 04 min
